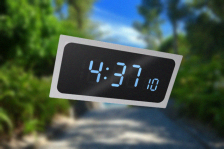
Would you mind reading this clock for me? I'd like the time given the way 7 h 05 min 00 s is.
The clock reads 4 h 37 min 10 s
